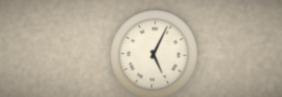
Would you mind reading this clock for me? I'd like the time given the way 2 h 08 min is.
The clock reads 5 h 04 min
